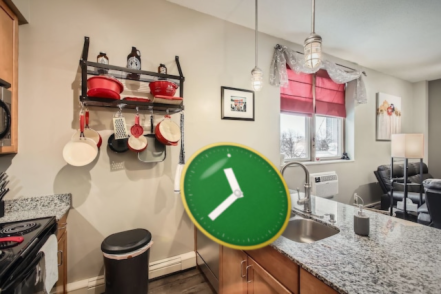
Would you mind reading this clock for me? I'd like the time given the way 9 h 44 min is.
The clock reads 11 h 39 min
